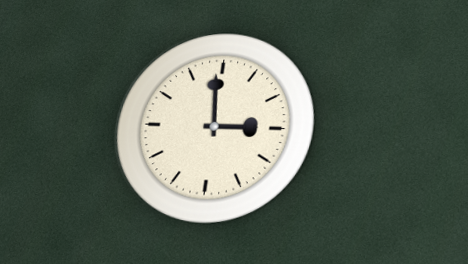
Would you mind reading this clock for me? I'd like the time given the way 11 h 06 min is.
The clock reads 2 h 59 min
